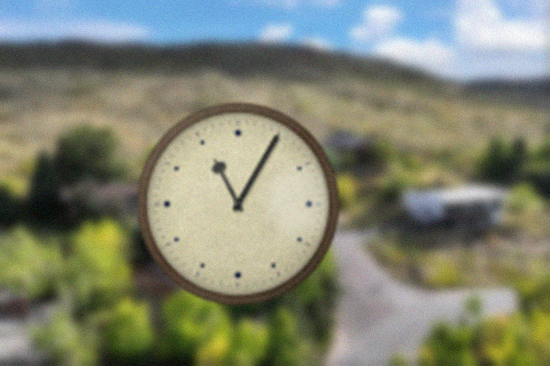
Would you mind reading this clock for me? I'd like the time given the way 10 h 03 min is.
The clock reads 11 h 05 min
